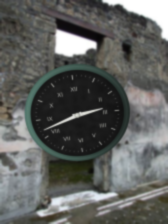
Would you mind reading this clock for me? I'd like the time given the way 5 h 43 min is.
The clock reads 2 h 42 min
